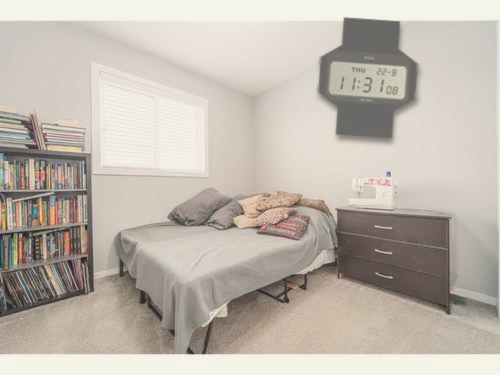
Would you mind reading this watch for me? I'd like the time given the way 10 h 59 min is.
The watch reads 11 h 31 min
